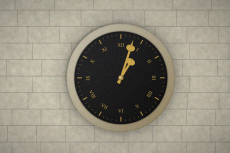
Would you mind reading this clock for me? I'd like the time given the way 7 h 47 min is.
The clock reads 1 h 03 min
